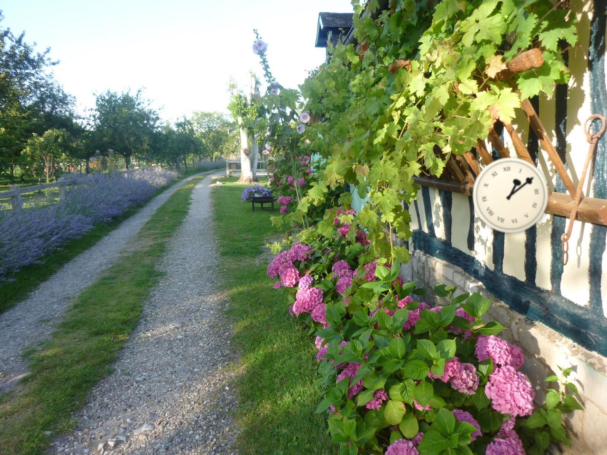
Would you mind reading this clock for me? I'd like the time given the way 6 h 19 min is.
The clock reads 1 h 10 min
